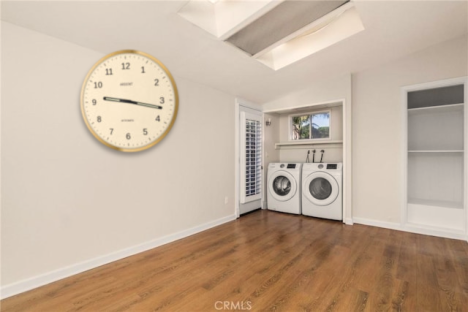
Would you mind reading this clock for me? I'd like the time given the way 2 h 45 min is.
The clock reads 9 h 17 min
